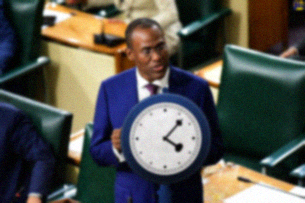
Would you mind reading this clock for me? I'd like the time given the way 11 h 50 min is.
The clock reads 4 h 07 min
